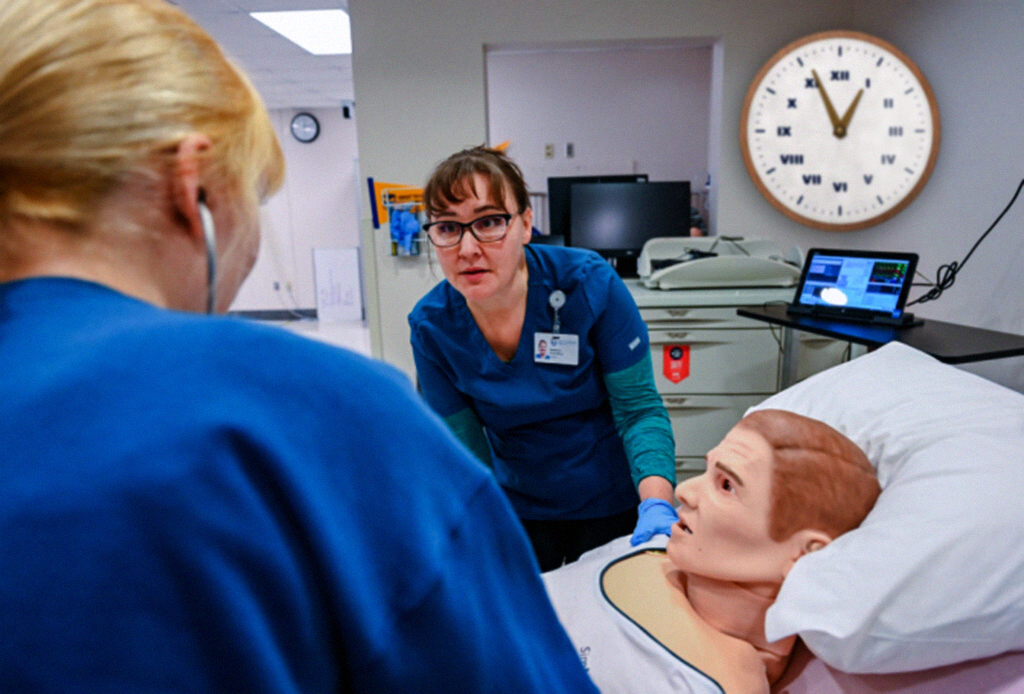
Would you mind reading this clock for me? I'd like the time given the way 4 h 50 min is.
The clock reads 12 h 56 min
